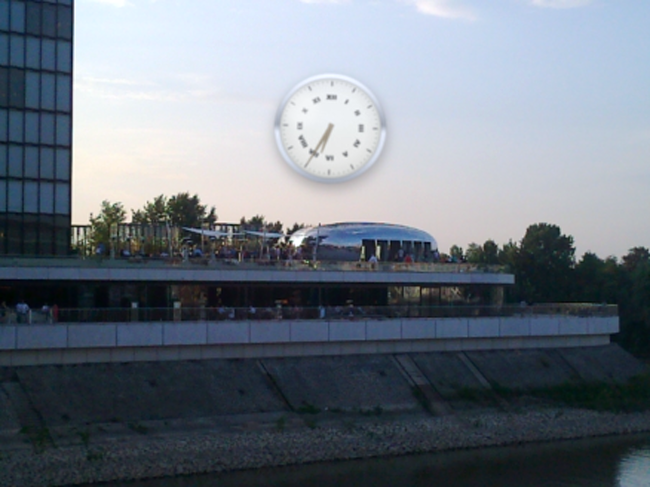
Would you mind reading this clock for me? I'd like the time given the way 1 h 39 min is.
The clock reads 6 h 35 min
